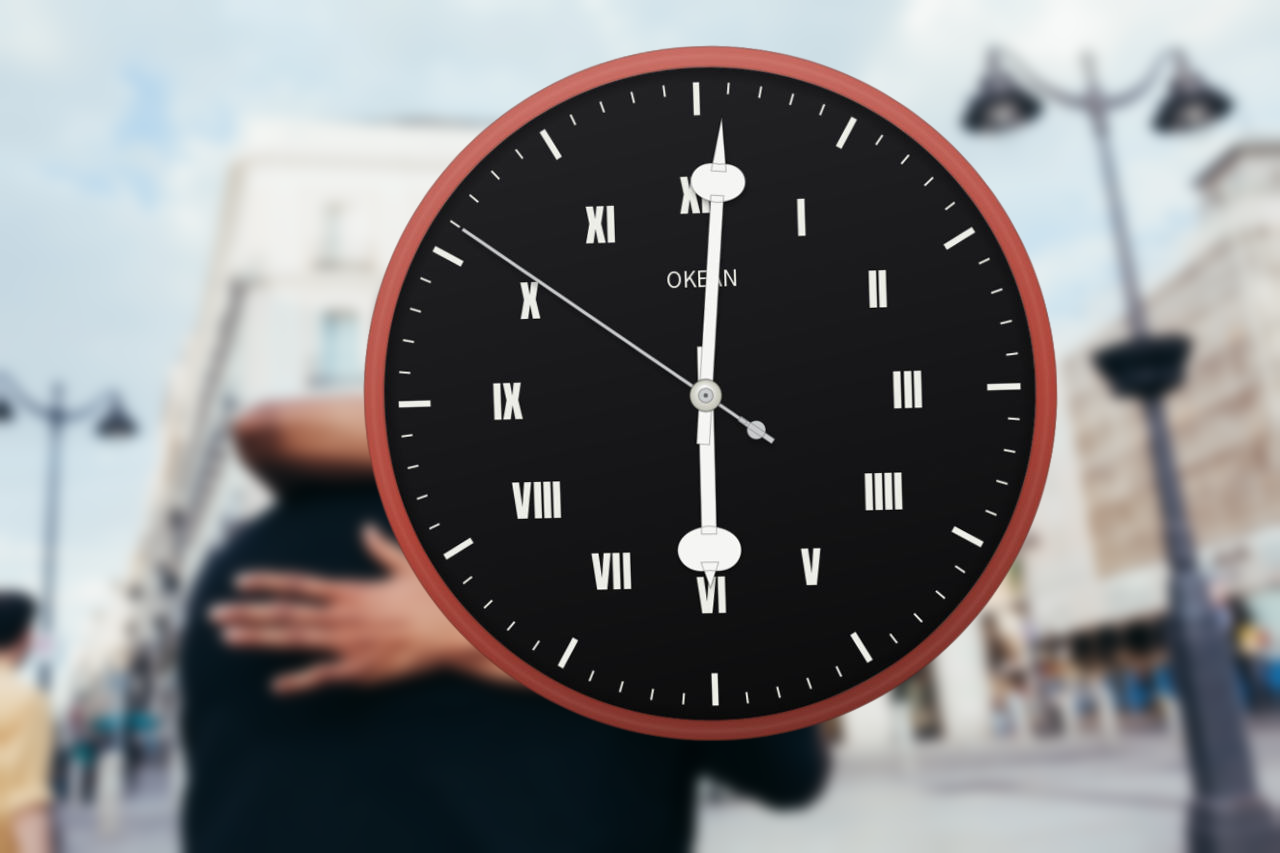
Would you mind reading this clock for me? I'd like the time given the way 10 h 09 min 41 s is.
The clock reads 6 h 00 min 51 s
